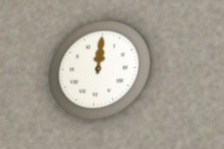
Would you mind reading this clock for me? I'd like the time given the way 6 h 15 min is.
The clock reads 12 h 00 min
